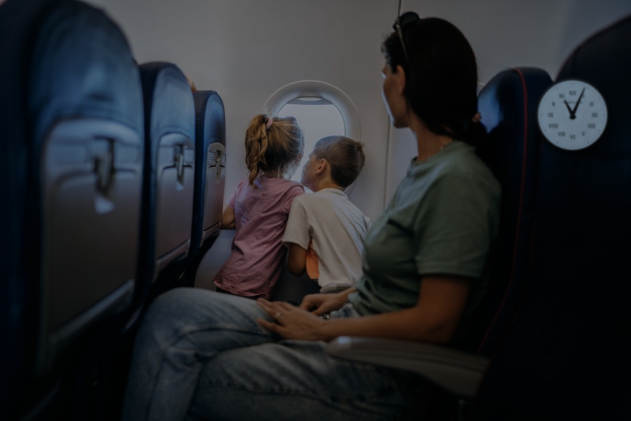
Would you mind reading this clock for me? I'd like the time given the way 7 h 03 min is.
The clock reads 11 h 04 min
